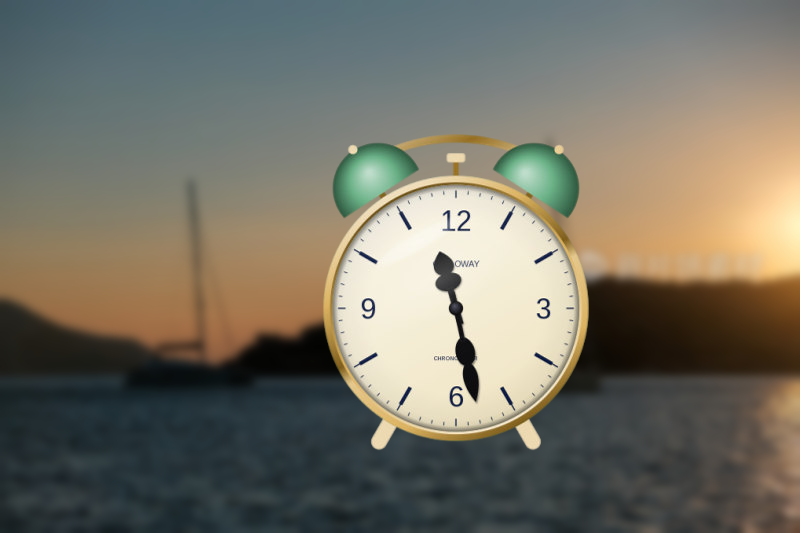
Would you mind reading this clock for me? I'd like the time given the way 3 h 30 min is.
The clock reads 11 h 28 min
